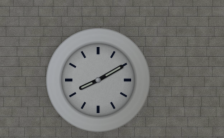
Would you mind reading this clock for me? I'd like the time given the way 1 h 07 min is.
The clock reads 8 h 10 min
